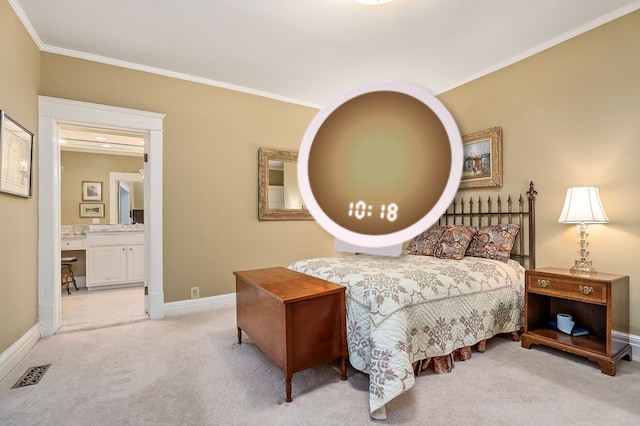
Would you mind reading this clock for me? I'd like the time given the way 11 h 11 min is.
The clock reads 10 h 18 min
